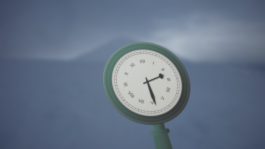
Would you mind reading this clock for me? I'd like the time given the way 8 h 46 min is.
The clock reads 2 h 29 min
